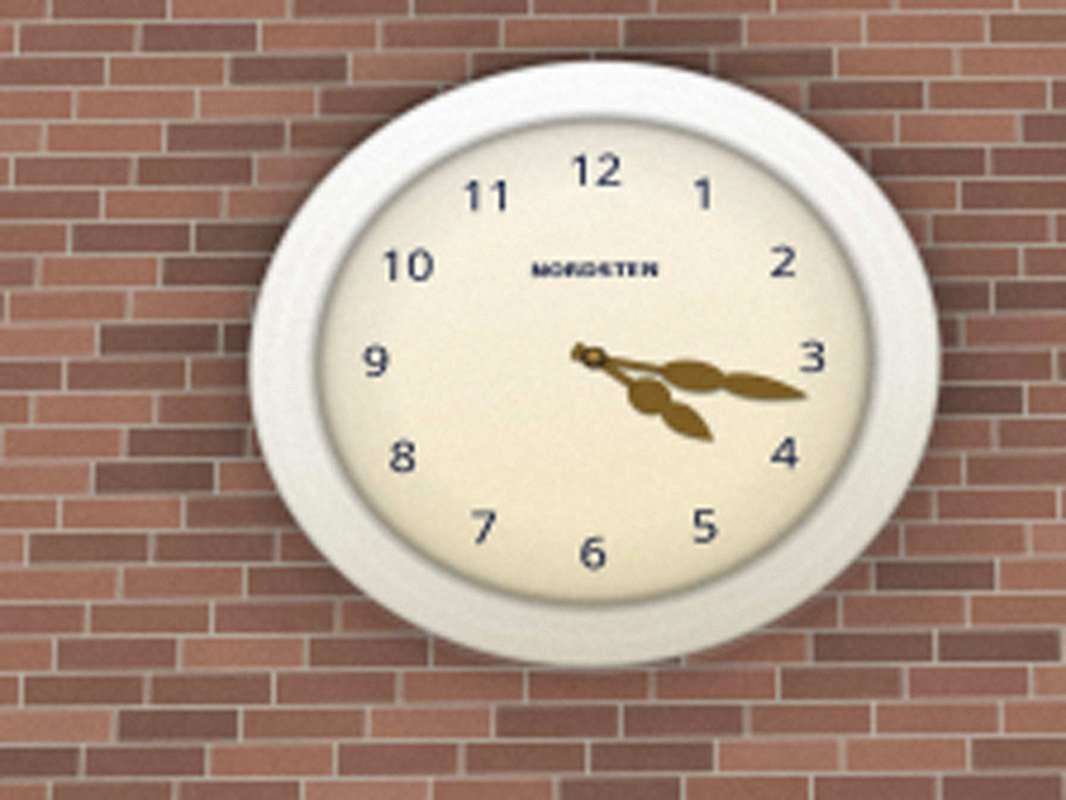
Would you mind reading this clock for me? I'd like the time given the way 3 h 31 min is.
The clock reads 4 h 17 min
